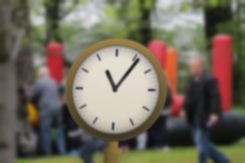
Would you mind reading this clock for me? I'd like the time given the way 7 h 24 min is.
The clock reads 11 h 06 min
